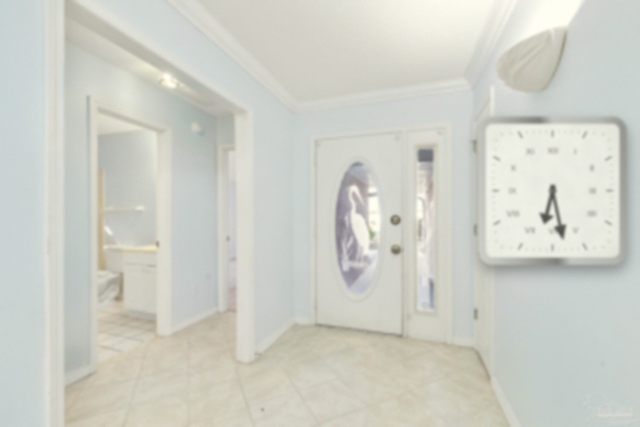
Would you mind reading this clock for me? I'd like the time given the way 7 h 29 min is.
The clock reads 6 h 28 min
